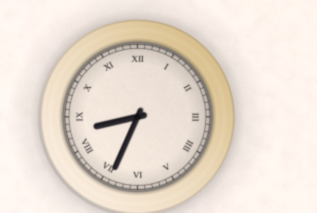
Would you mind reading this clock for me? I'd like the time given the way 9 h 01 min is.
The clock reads 8 h 34 min
